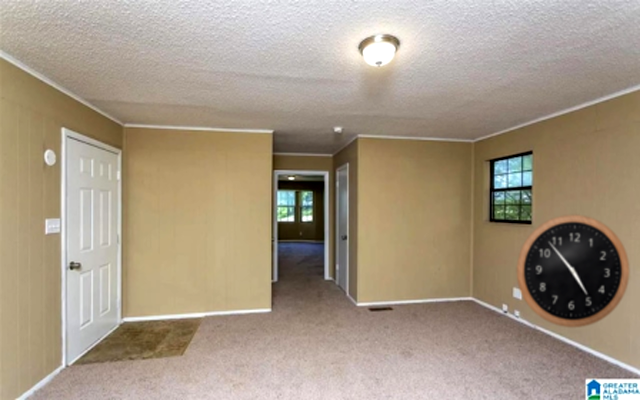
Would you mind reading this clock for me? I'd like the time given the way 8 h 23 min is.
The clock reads 4 h 53 min
